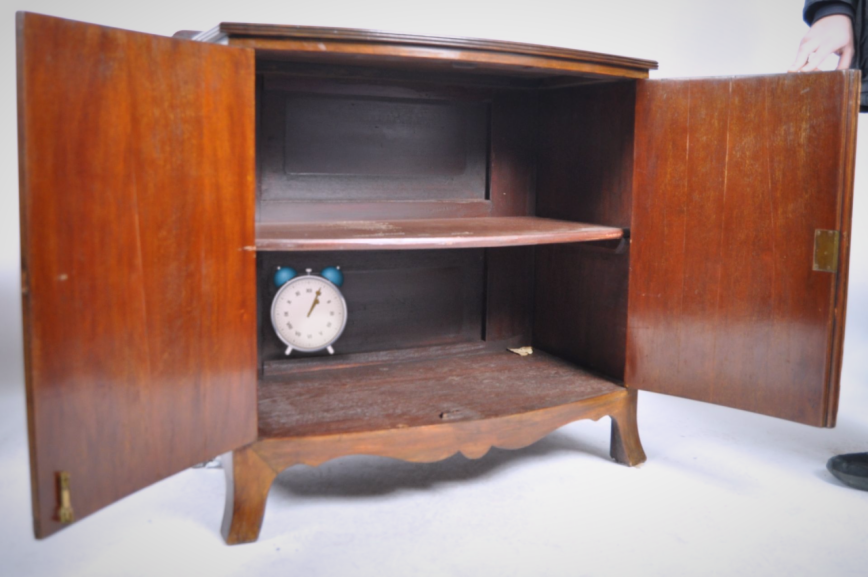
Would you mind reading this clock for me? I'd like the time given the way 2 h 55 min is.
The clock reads 1 h 04 min
